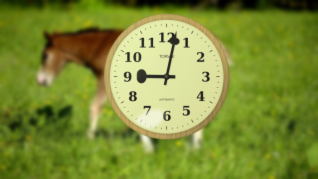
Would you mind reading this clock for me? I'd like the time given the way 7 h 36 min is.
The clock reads 9 h 02 min
